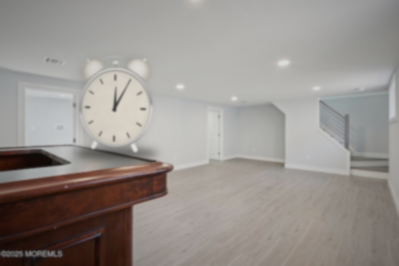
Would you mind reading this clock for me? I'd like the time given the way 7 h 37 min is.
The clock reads 12 h 05 min
